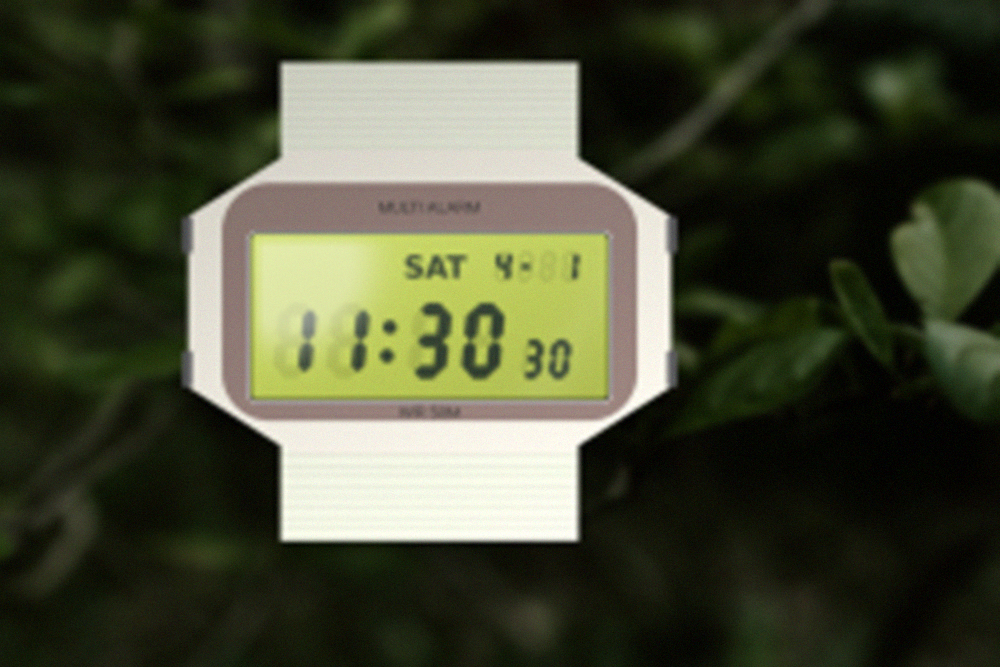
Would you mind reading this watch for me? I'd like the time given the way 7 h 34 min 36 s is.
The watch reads 11 h 30 min 30 s
